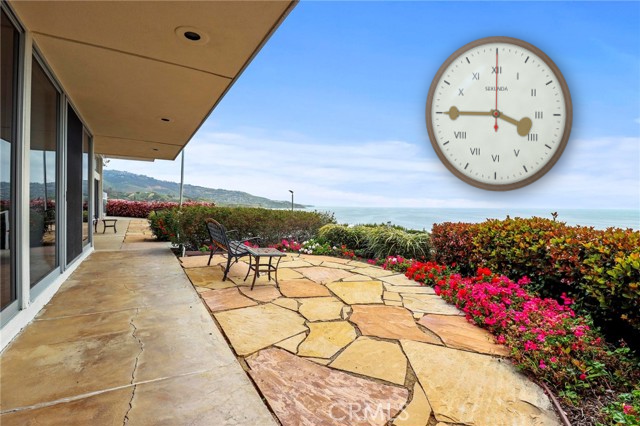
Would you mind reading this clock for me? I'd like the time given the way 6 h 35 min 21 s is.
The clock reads 3 h 45 min 00 s
